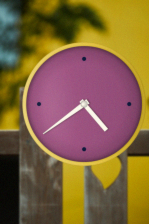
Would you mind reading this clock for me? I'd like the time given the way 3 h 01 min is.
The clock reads 4 h 39 min
